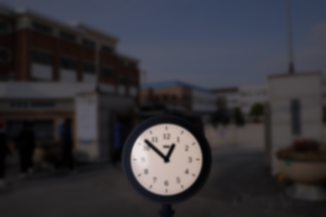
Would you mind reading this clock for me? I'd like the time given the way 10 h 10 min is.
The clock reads 12 h 52 min
